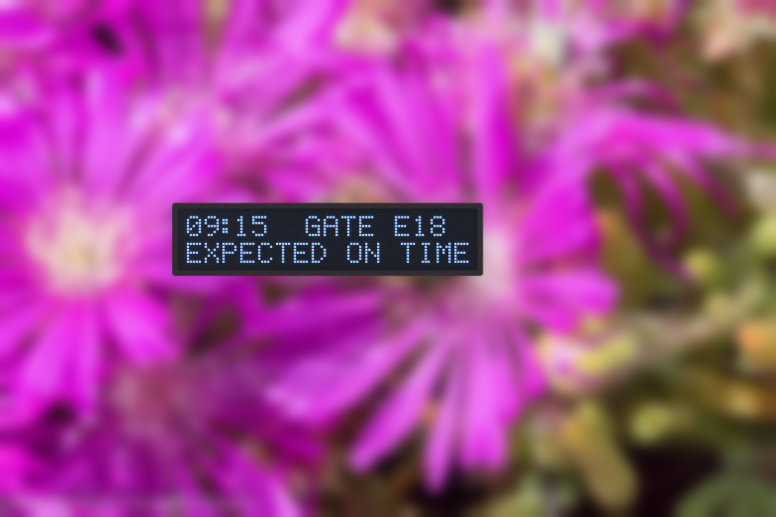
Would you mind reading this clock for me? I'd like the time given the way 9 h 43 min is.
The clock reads 9 h 15 min
